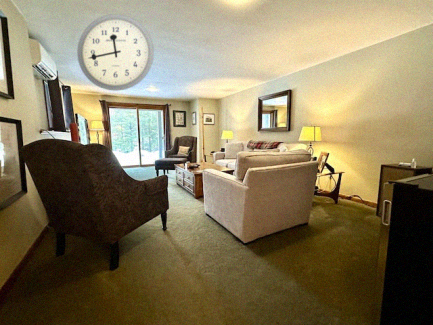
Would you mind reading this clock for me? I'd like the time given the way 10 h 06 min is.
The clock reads 11 h 43 min
